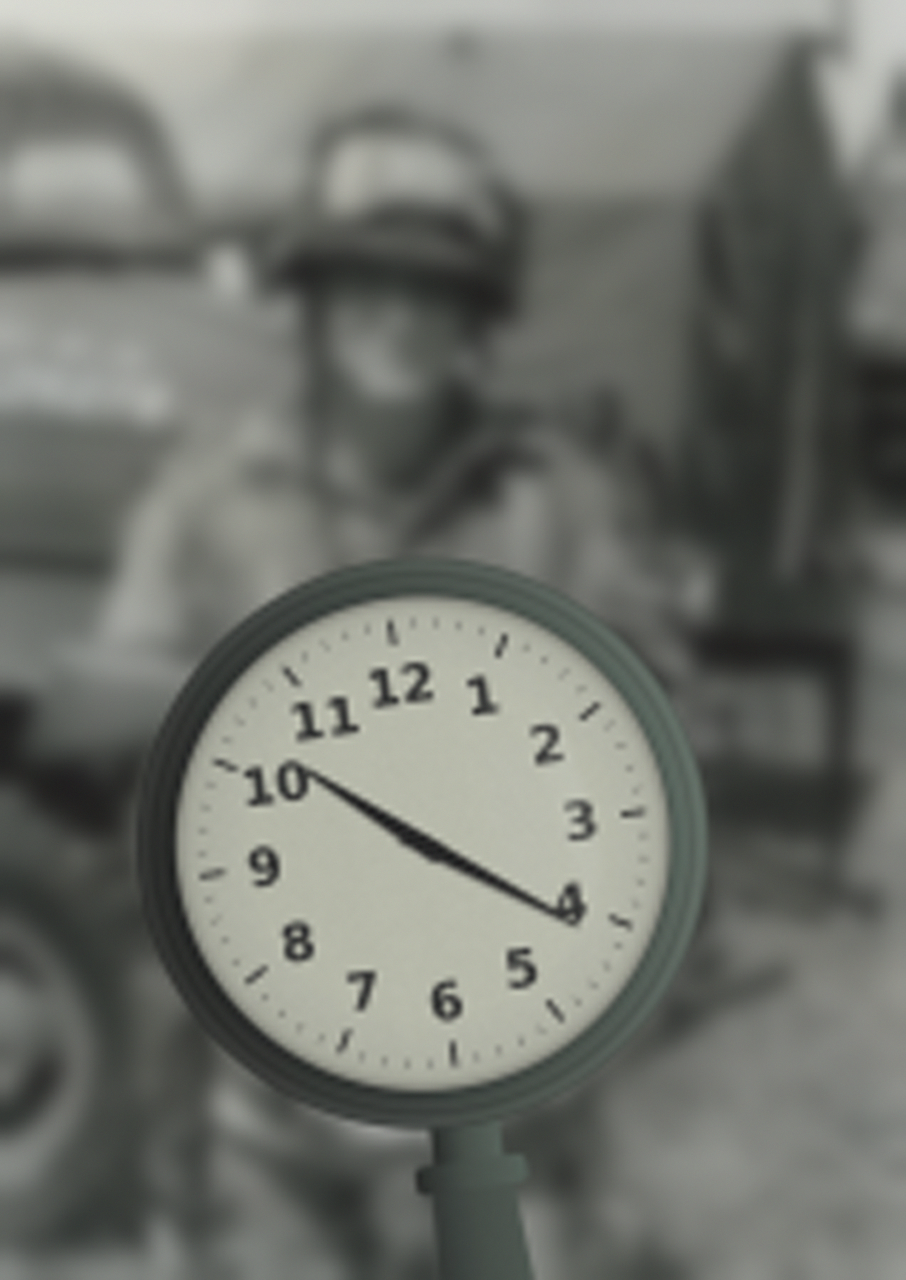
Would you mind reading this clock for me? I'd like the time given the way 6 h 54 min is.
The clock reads 10 h 21 min
